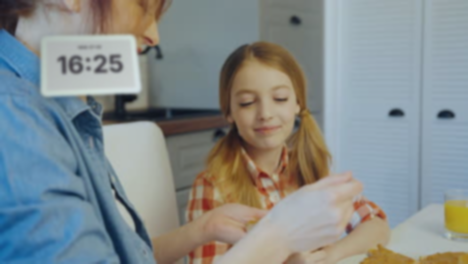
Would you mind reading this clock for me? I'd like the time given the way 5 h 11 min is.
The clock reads 16 h 25 min
